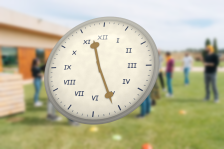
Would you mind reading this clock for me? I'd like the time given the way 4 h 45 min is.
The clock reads 11 h 26 min
